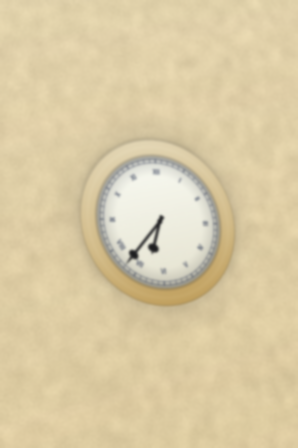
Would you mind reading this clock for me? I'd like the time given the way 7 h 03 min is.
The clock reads 6 h 37 min
